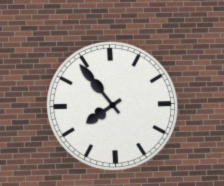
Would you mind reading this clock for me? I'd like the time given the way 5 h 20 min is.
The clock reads 7 h 54 min
